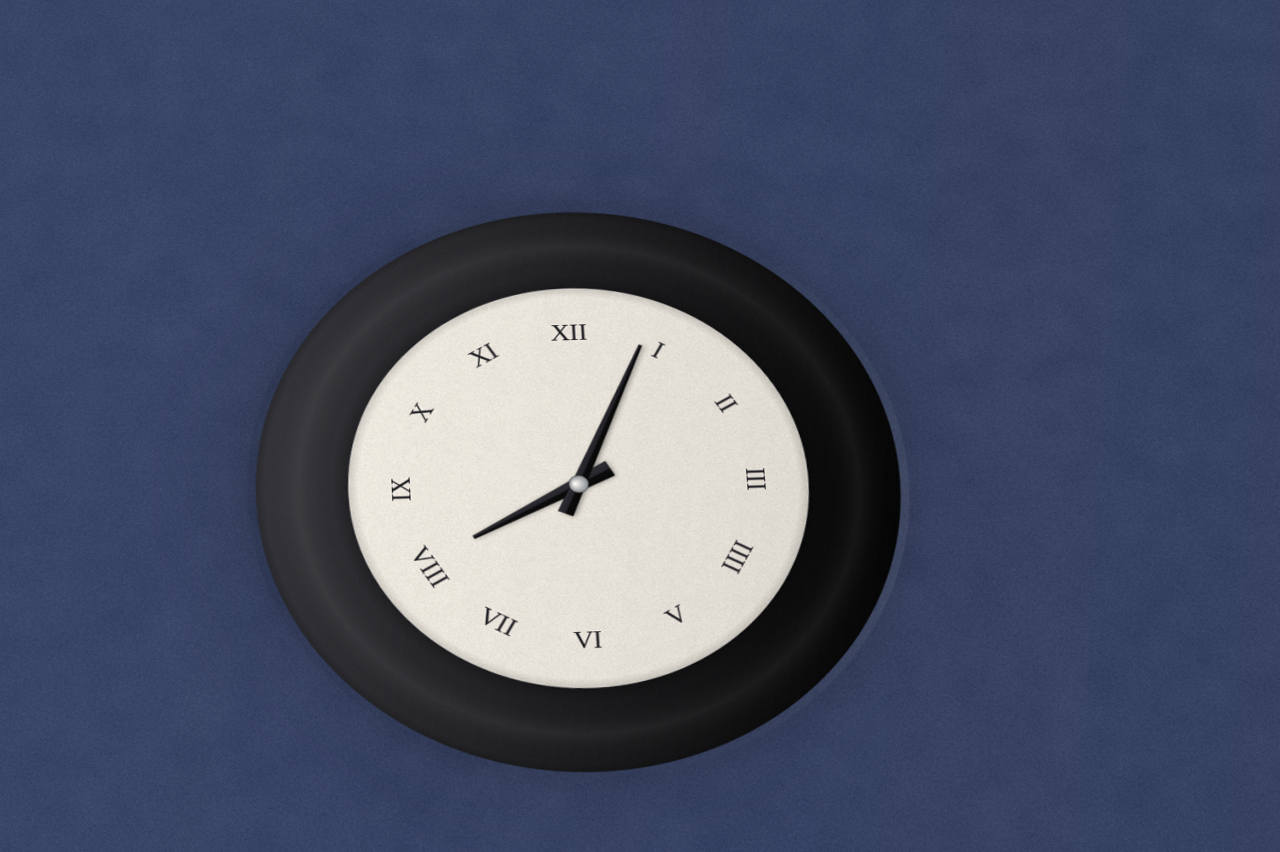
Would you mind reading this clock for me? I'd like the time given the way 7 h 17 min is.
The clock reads 8 h 04 min
